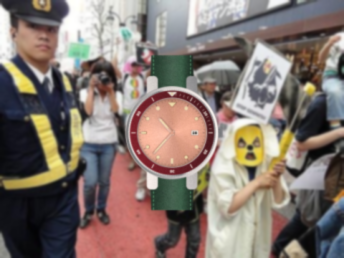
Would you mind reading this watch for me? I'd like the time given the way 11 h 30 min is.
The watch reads 10 h 37 min
